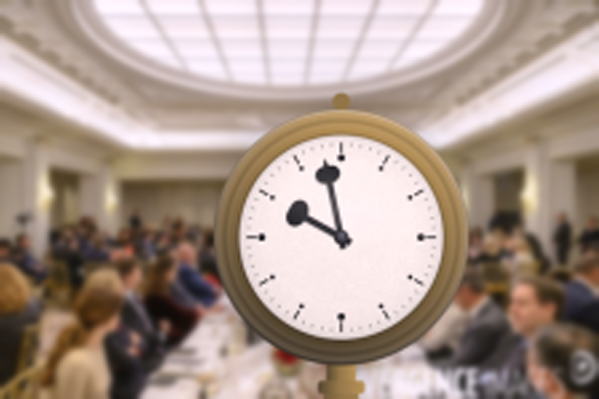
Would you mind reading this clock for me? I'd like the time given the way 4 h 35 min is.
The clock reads 9 h 58 min
